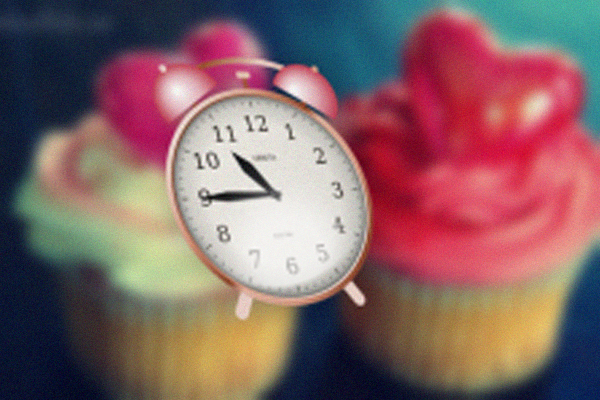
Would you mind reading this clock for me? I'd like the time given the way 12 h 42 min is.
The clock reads 10 h 45 min
